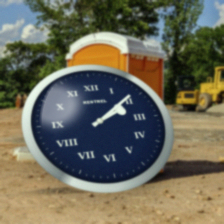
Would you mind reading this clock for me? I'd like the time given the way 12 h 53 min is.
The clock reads 2 h 09 min
